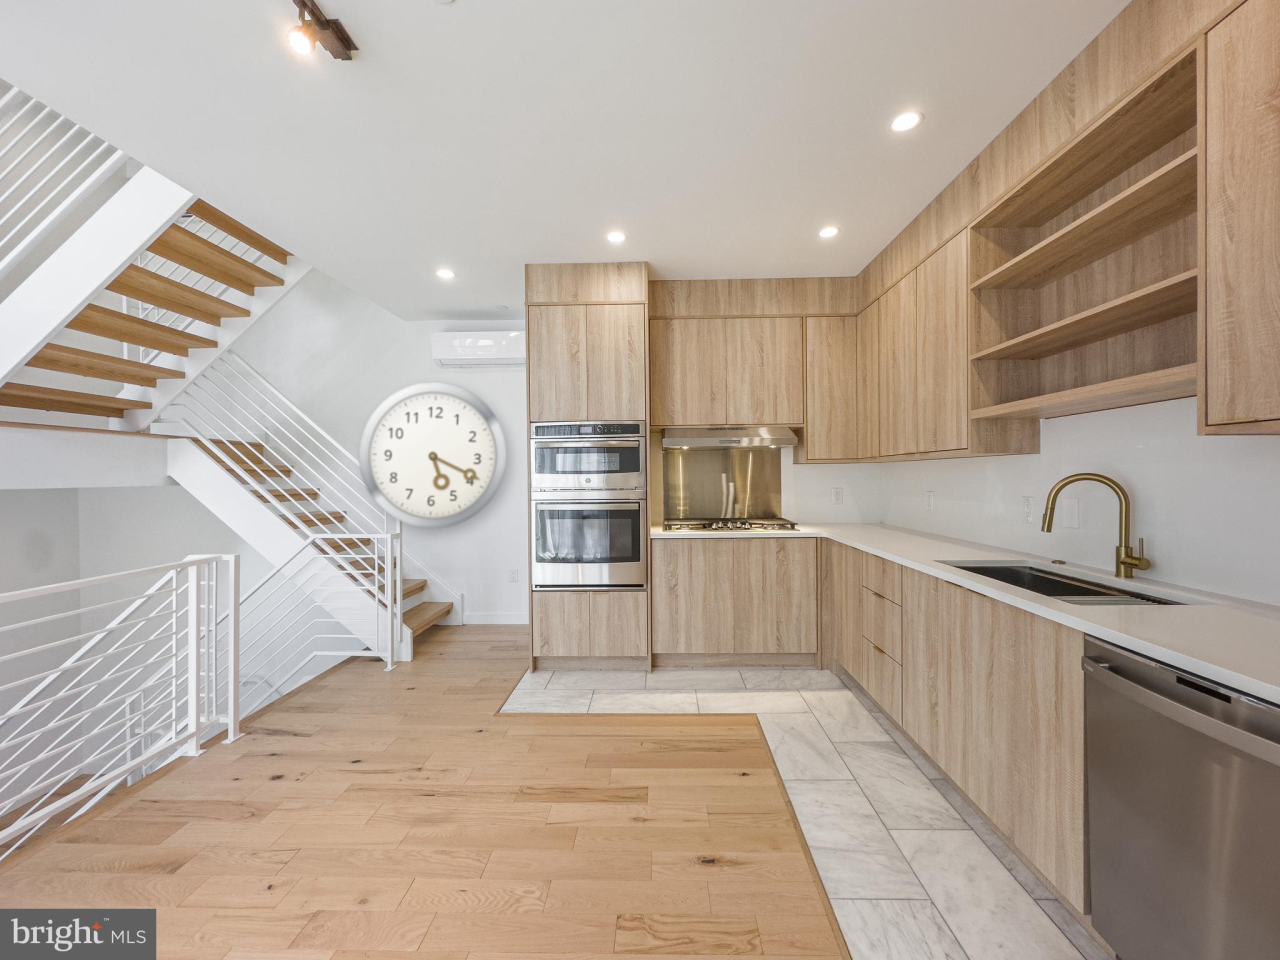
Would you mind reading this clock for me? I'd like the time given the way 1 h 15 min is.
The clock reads 5 h 19 min
